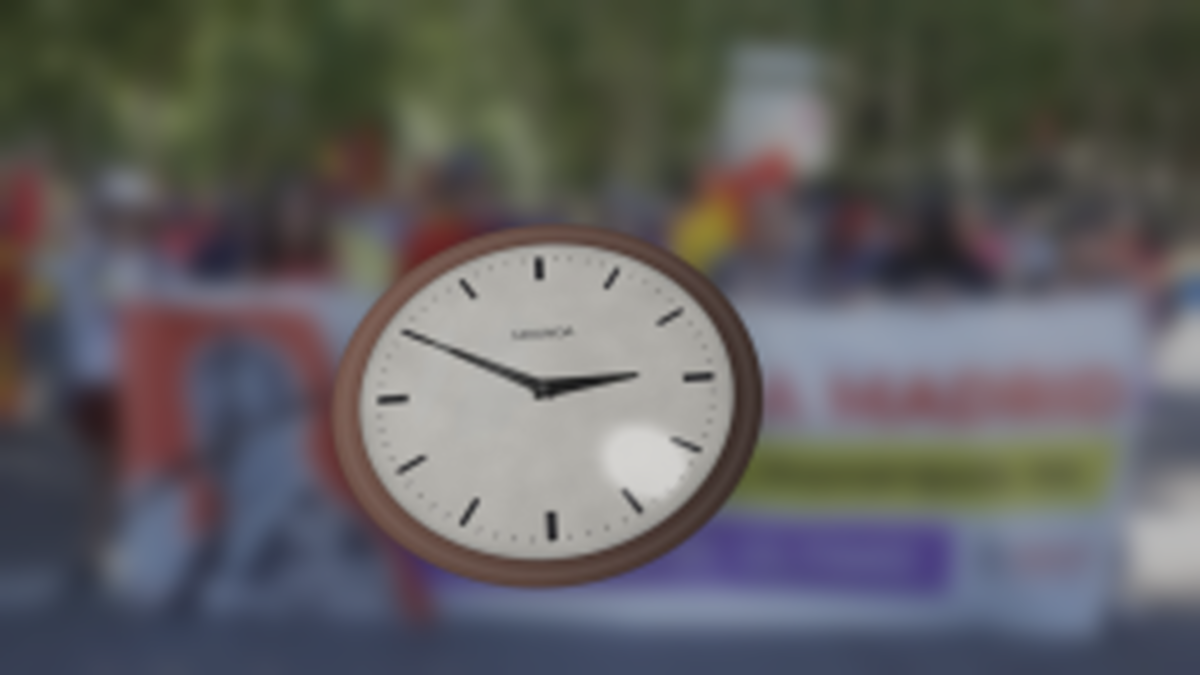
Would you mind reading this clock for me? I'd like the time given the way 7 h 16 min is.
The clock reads 2 h 50 min
